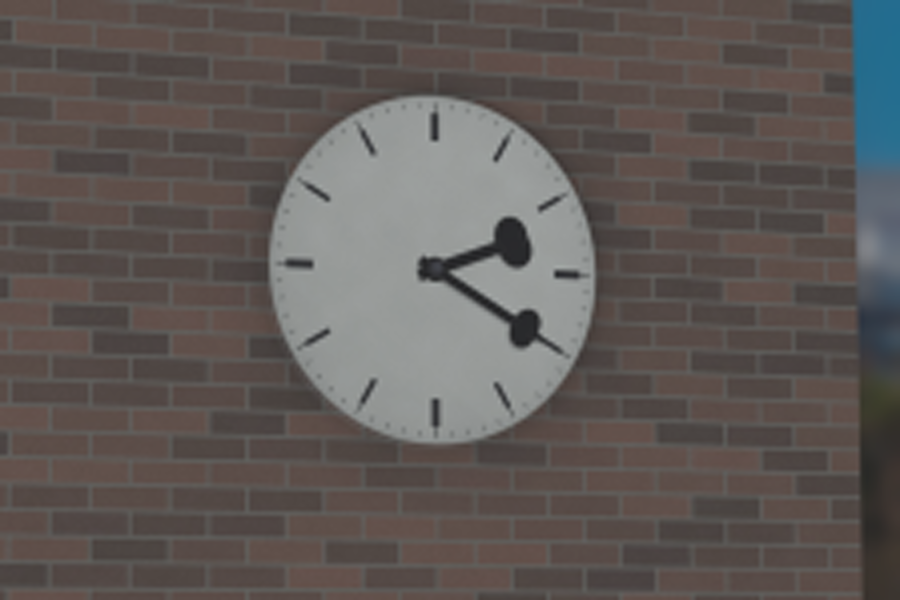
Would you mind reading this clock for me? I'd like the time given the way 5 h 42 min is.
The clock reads 2 h 20 min
